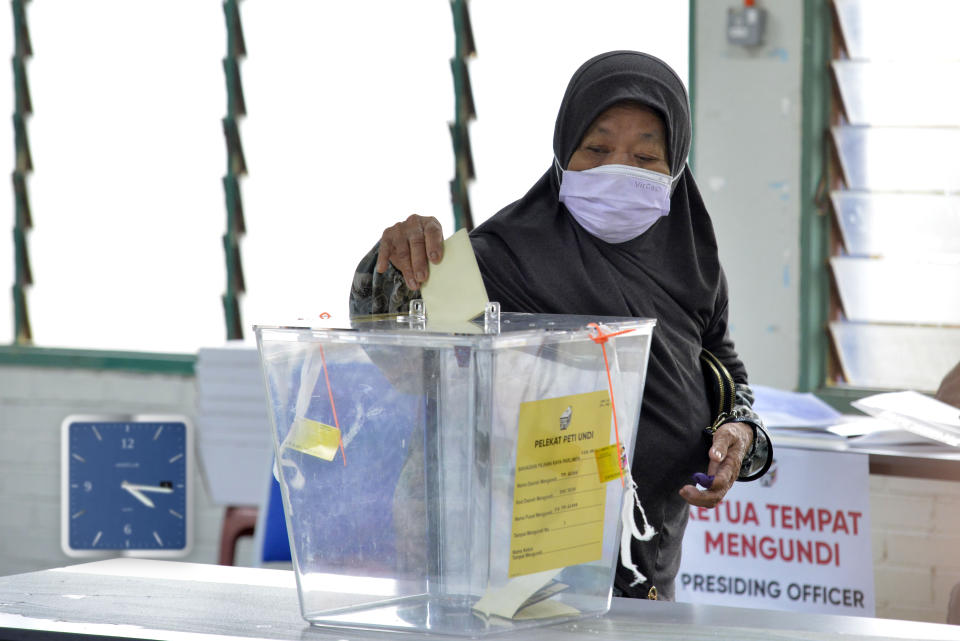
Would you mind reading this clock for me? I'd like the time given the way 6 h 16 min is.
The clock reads 4 h 16 min
